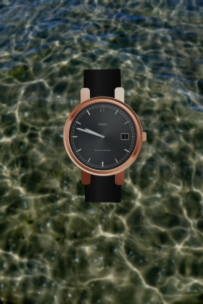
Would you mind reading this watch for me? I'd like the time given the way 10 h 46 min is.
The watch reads 9 h 48 min
